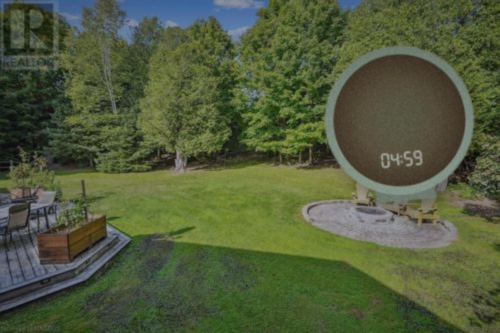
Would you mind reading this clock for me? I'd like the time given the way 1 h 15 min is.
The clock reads 4 h 59 min
